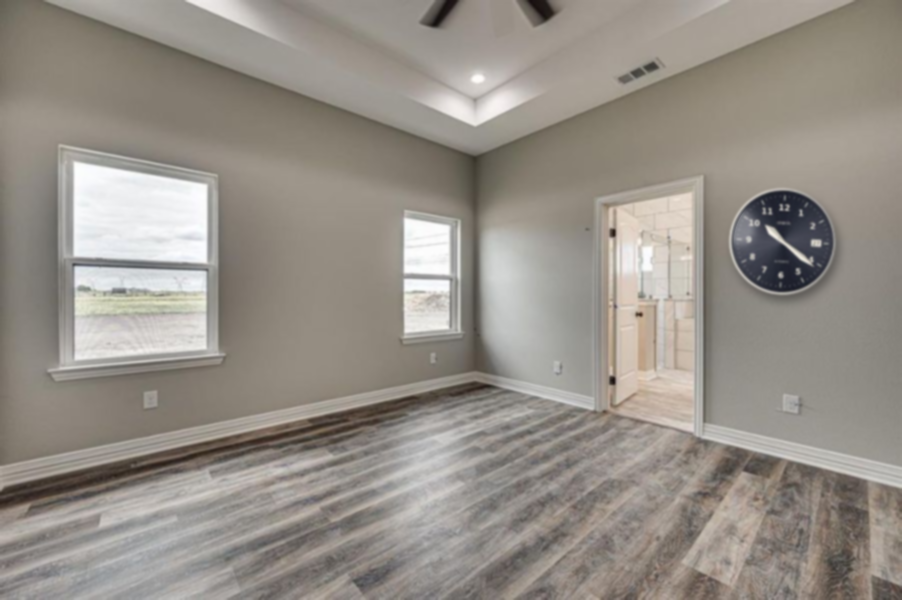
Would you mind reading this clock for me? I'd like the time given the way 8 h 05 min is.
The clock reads 10 h 21 min
